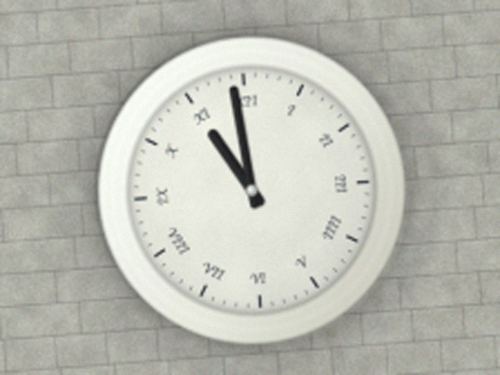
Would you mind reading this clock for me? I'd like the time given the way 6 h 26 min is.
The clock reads 10 h 59 min
